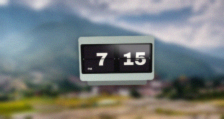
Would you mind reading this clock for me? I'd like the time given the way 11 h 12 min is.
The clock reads 7 h 15 min
